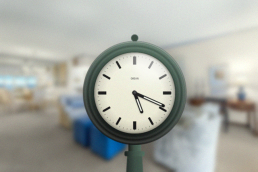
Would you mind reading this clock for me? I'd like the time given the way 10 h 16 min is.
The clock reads 5 h 19 min
